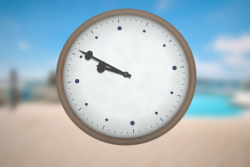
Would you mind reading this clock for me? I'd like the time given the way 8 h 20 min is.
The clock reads 9 h 51 min
